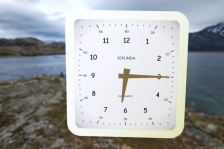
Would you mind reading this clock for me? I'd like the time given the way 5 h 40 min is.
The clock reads 6 h 15 min
